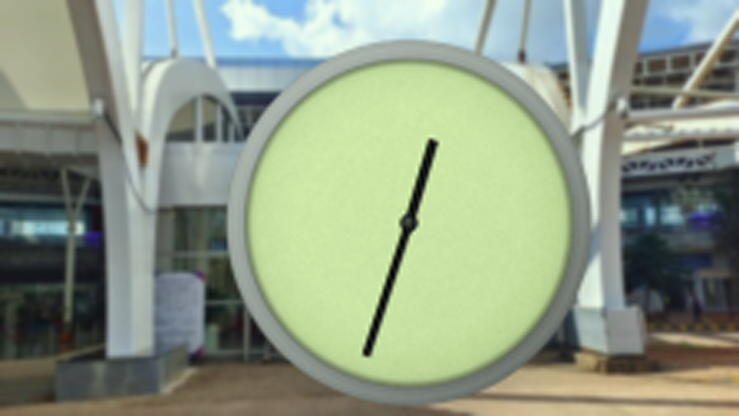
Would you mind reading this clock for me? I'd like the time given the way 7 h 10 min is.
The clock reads 12 h 33 min
